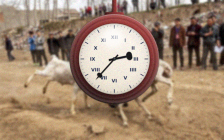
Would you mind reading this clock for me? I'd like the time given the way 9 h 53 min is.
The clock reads 2 h 37 min
